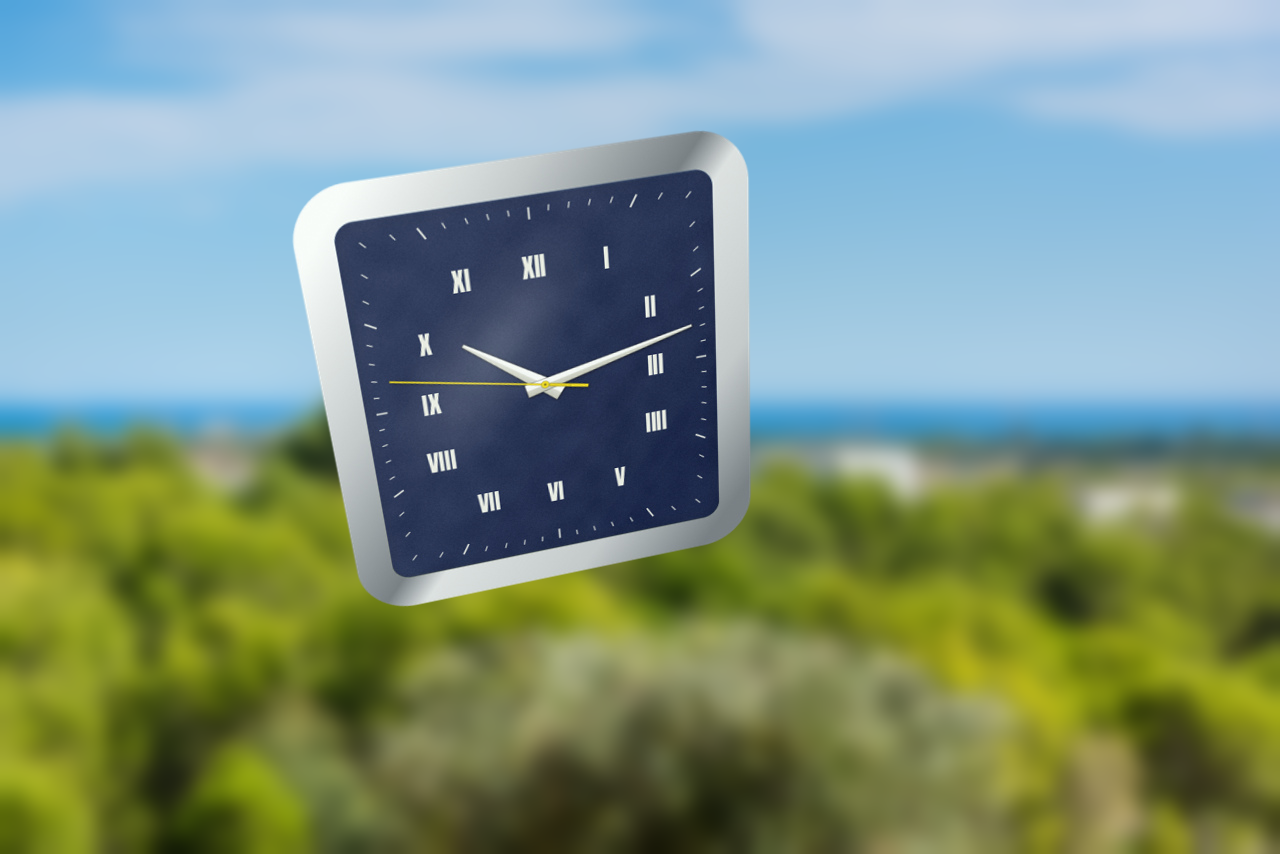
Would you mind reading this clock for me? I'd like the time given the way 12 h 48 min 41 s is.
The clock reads 10 h 12 min 47 s
